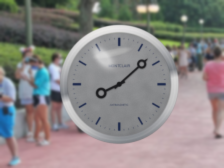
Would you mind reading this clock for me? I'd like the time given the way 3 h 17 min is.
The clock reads 8 h 08 min
